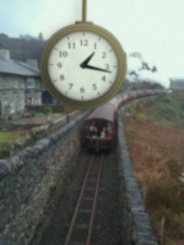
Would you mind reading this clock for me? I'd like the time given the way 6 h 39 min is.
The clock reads 1 h 17 min
